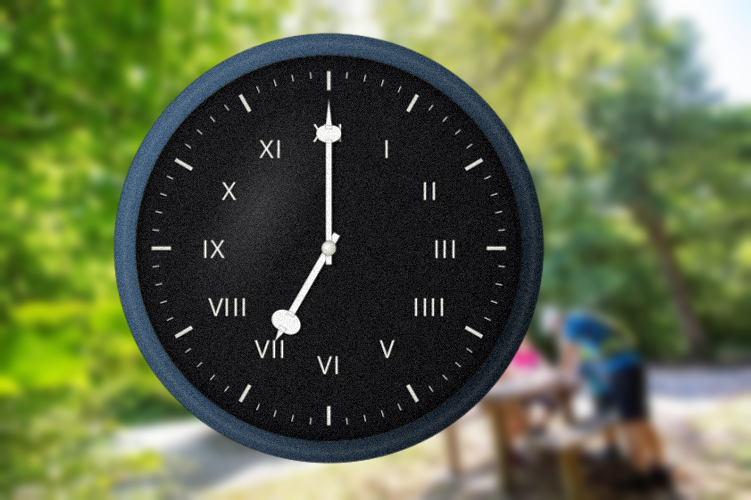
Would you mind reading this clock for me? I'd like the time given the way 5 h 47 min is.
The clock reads 7 h 00 min
